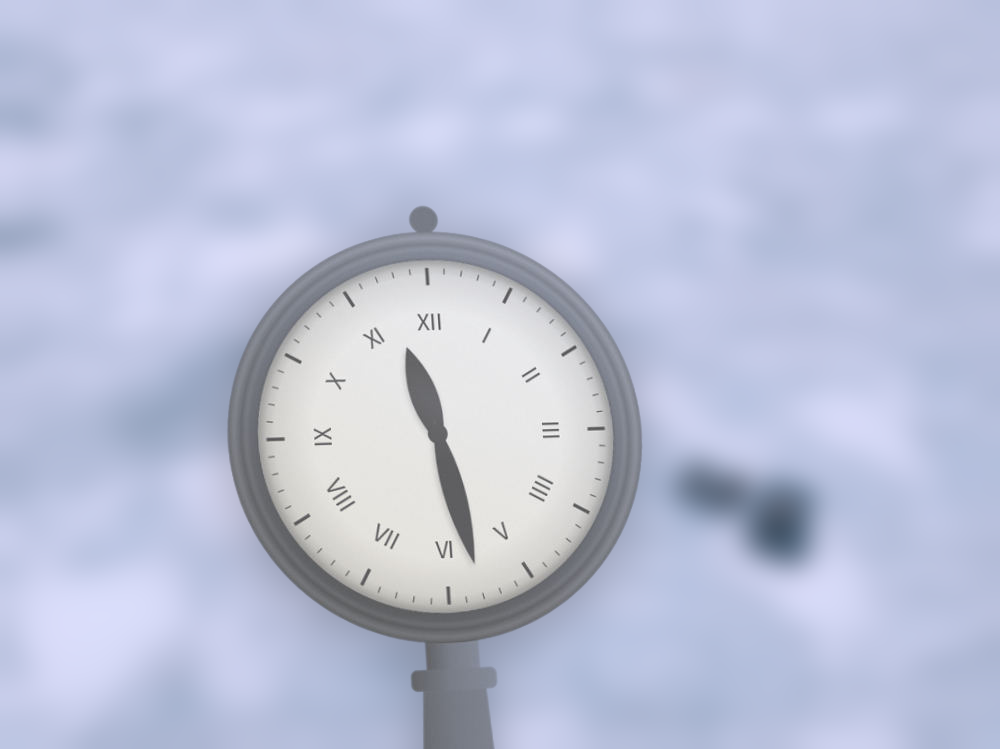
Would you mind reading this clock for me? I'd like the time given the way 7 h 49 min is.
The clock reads 11 h 28 min
